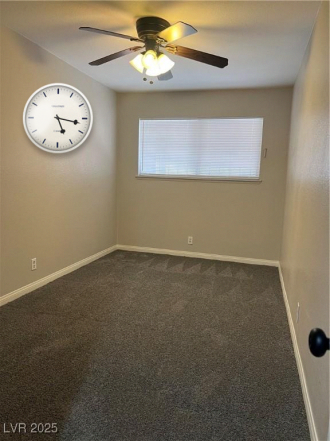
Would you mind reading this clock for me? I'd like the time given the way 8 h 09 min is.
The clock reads 5 h 17 min
